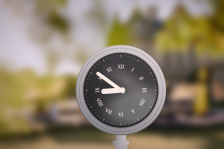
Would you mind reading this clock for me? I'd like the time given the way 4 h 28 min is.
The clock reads 8 h 51 min
